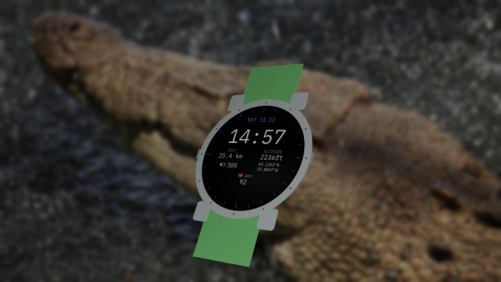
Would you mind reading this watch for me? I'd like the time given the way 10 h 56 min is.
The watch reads 14 h 57 min
